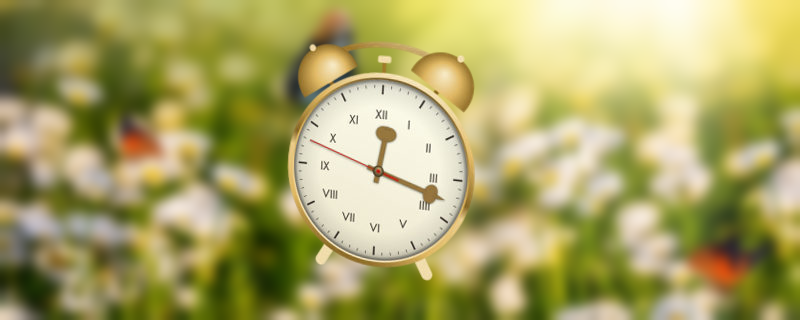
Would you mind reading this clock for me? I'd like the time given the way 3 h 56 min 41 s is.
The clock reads 12 h 17 min 48 s
